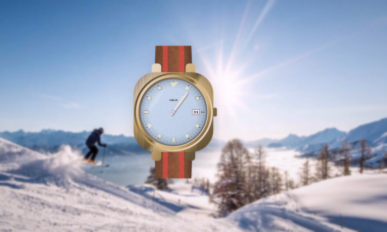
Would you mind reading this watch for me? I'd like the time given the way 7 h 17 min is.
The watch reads 1 h 06 min
